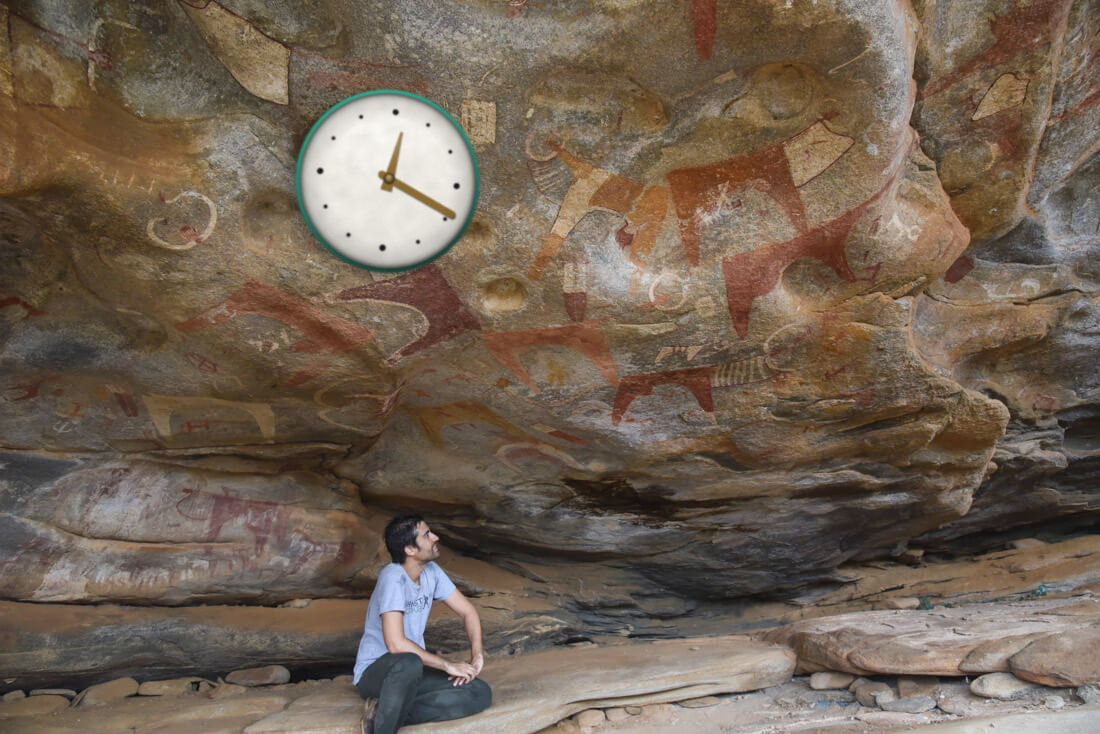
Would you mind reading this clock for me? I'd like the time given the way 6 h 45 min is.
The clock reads 12 h 19 min
